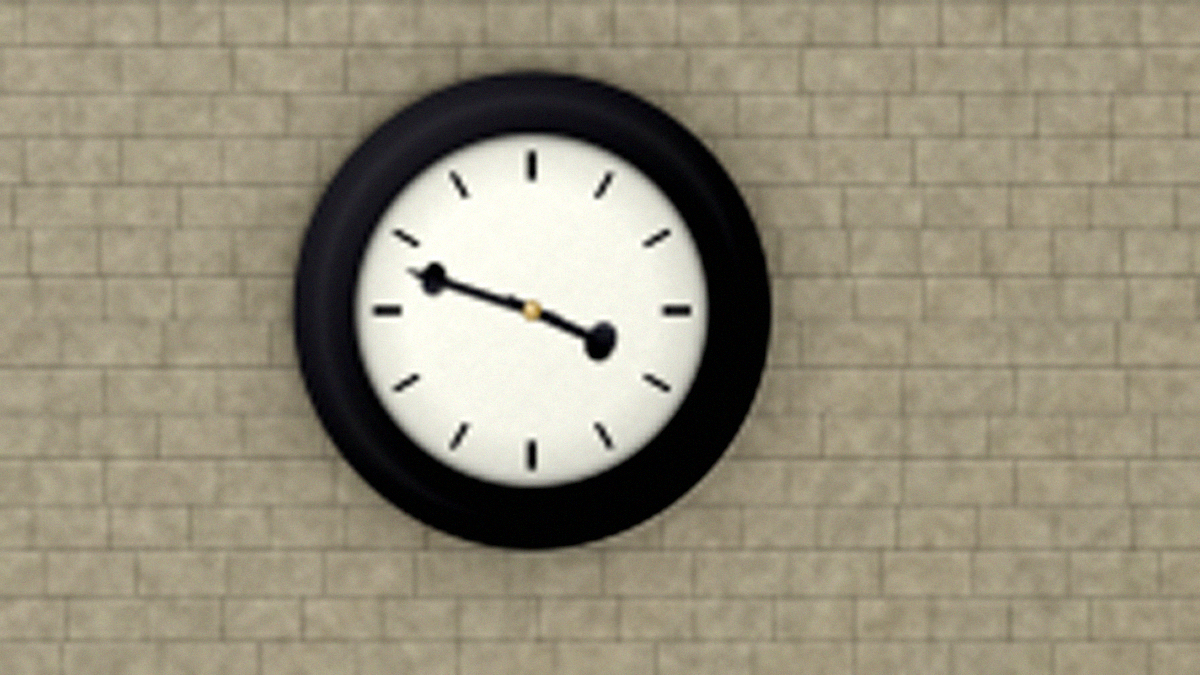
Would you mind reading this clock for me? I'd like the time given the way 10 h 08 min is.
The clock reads 3 h 48 min
